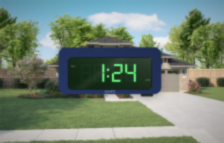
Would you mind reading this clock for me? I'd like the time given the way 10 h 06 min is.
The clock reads 1 h 24 min
